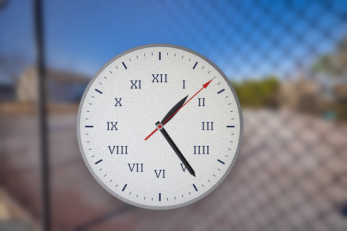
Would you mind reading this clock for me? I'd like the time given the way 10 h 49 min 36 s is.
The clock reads 1 h 24 min 08 s
